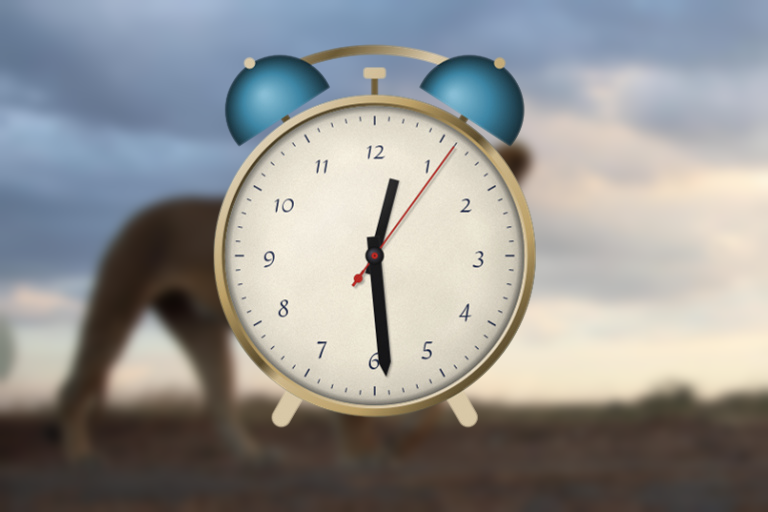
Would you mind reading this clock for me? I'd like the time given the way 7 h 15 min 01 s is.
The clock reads 12 h 29 min 06 s
